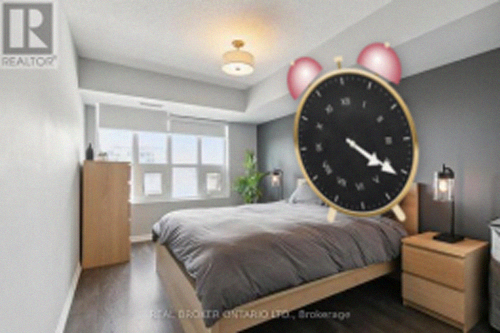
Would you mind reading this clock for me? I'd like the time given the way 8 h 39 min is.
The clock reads 4 h 21 min
